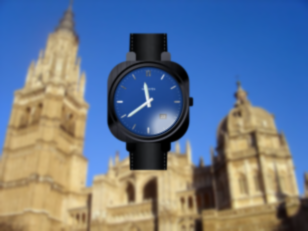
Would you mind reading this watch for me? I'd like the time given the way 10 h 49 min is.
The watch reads 11 h 39 min
